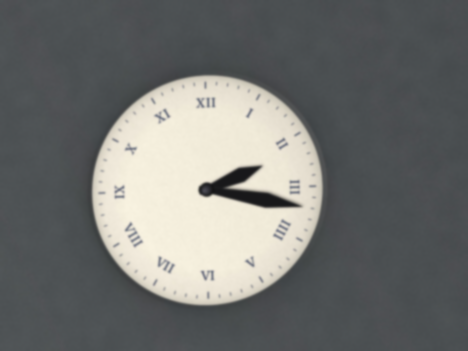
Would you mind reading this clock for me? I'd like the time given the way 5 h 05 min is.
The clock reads 2 h 17 min
